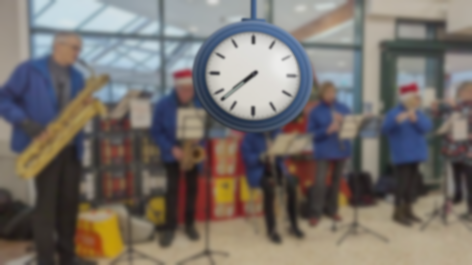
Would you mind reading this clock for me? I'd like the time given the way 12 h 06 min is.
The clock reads 7 h 38 min
